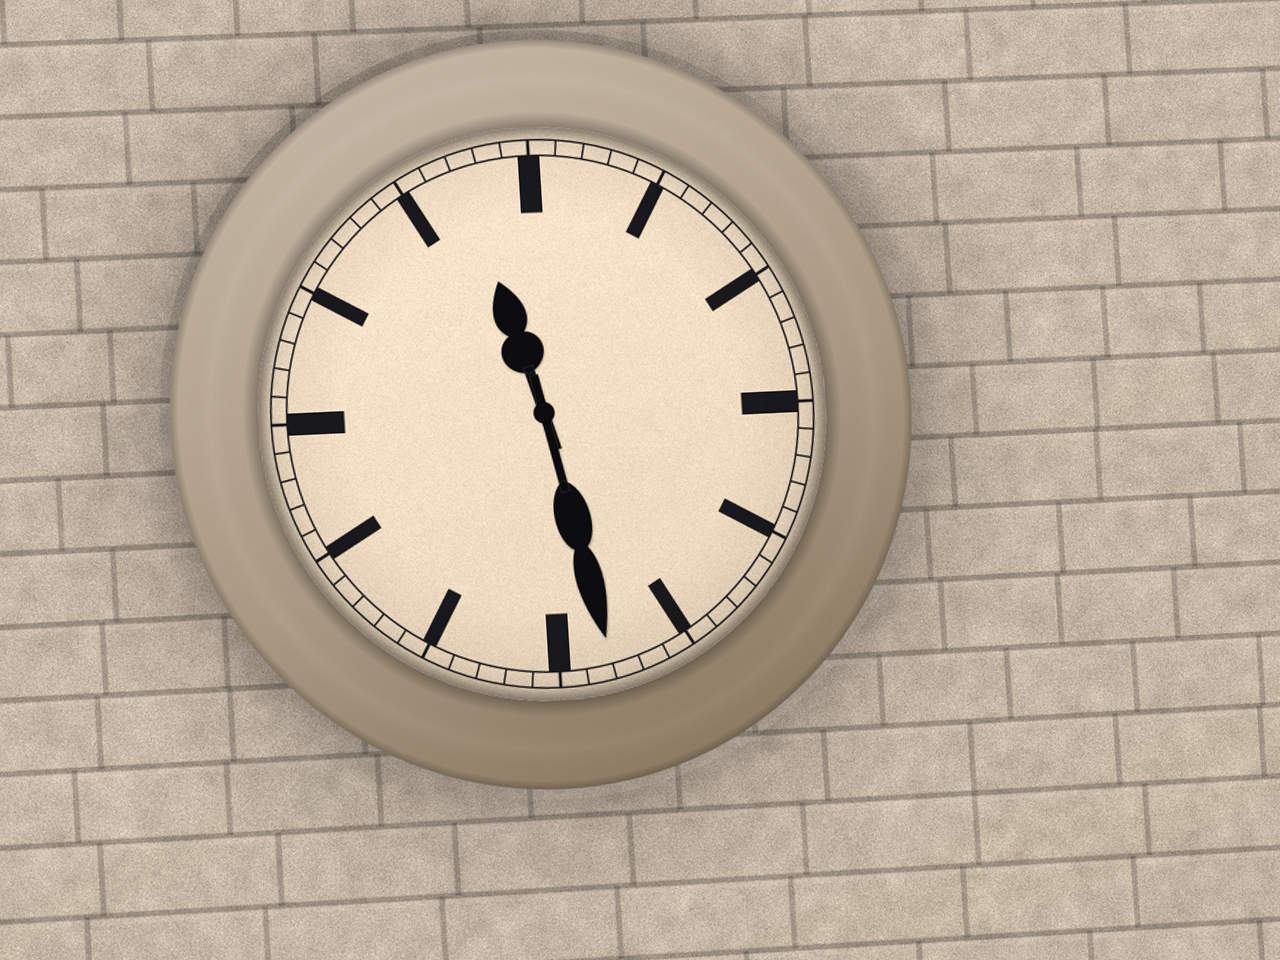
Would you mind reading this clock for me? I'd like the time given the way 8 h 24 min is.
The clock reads 11 h 28 min
